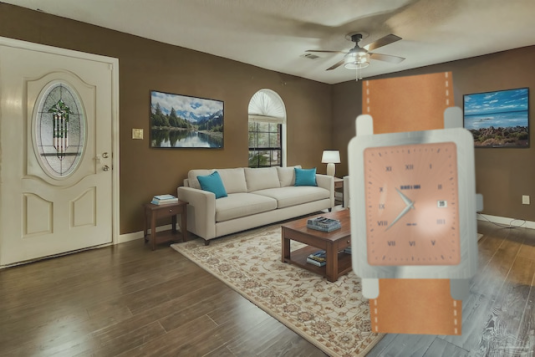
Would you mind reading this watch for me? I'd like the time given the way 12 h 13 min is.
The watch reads 10 h 38 min
